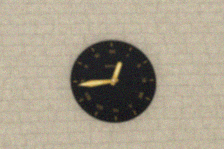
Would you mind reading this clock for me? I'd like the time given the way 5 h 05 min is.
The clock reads 12 h 44 min
